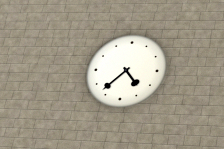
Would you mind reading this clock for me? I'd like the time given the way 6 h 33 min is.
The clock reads 4 h 37 min
